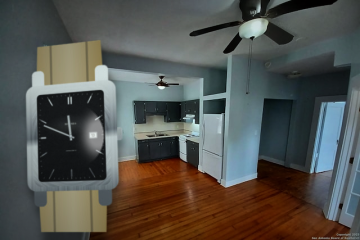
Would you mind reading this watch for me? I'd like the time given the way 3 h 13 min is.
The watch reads 11 h 49 min
